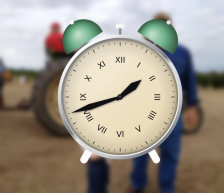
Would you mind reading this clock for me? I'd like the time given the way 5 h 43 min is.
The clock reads 1 h 42 min
